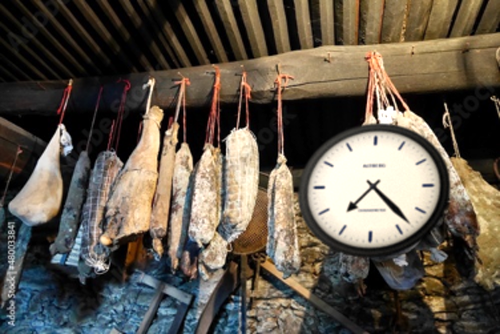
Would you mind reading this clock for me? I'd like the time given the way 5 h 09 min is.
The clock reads 7 h 23 min
